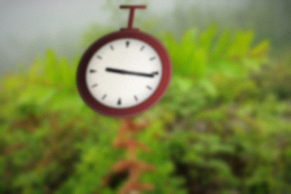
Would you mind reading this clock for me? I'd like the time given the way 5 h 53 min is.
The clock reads 9 h 16 min
